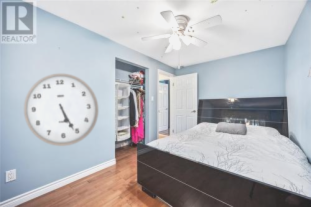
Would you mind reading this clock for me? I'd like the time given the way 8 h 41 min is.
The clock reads 5 h 26 min
